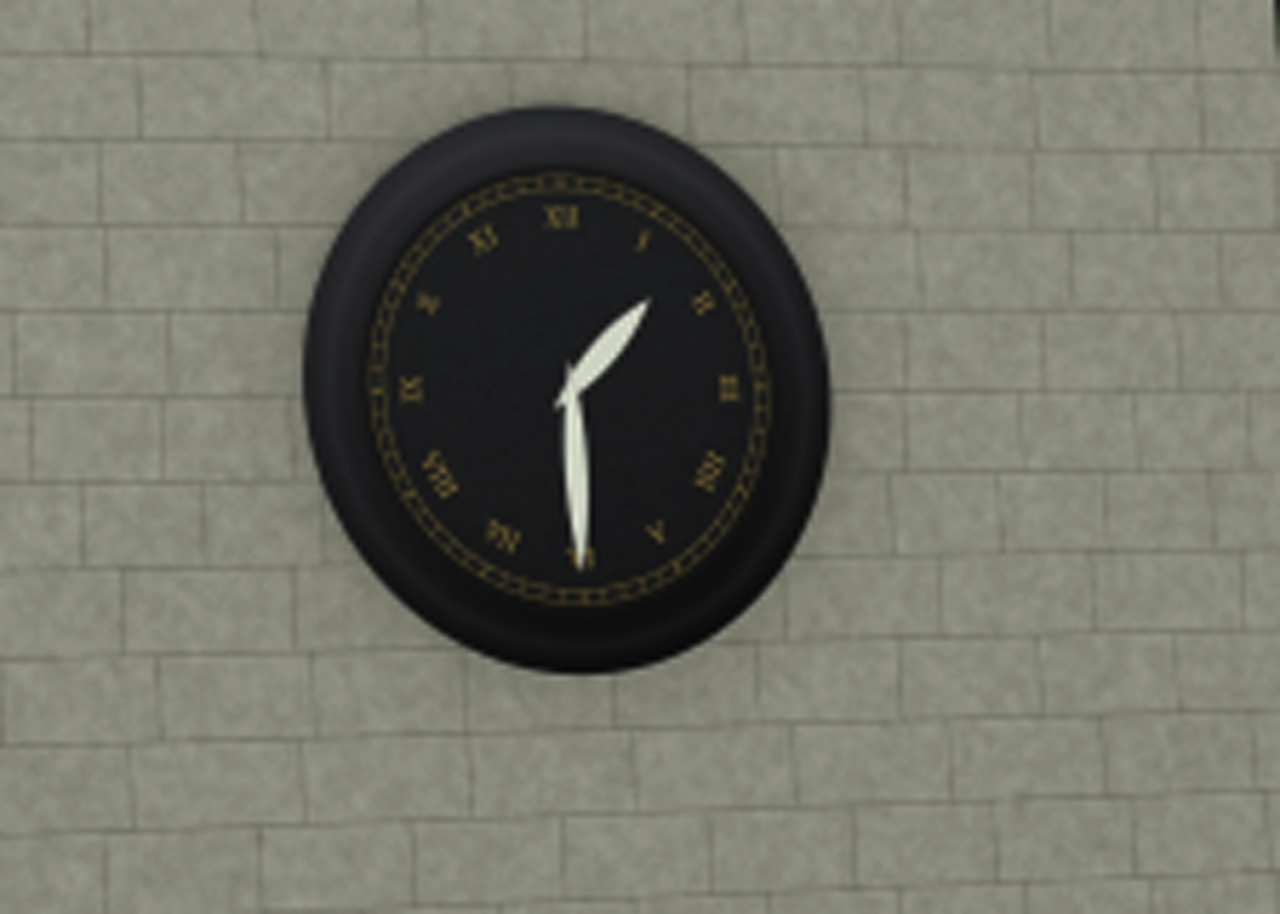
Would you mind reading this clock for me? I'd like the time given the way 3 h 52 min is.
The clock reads 1 h 30 min
